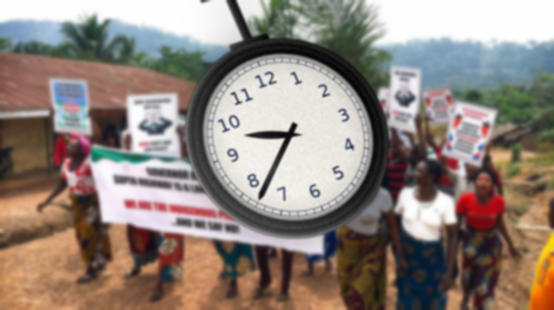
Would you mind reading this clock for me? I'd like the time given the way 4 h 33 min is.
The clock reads 9 h 38 min
